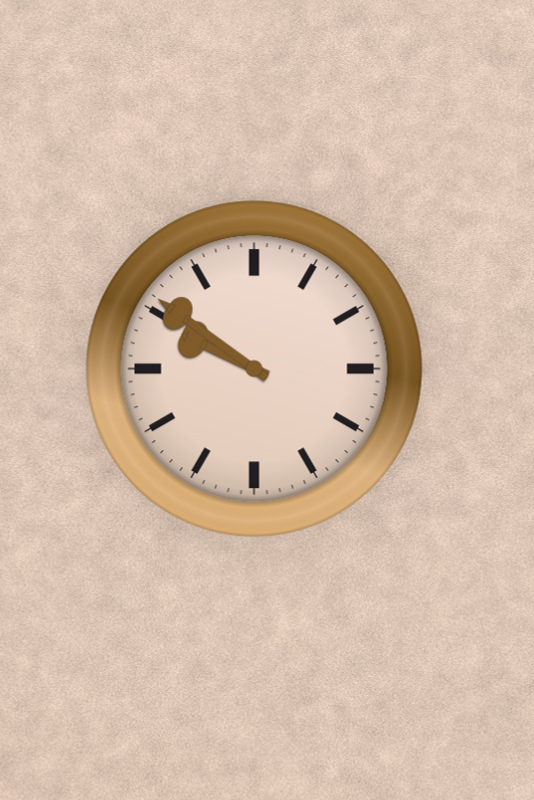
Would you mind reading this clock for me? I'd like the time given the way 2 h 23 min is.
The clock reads 9 h 51 min
